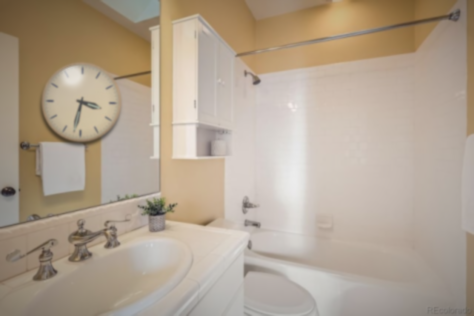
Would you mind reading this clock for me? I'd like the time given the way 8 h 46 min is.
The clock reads 3 h 32 min
